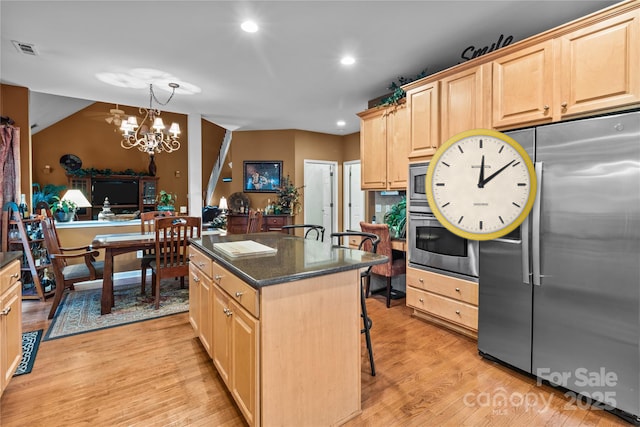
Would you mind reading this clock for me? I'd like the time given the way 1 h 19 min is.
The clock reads 12 h 09 min
